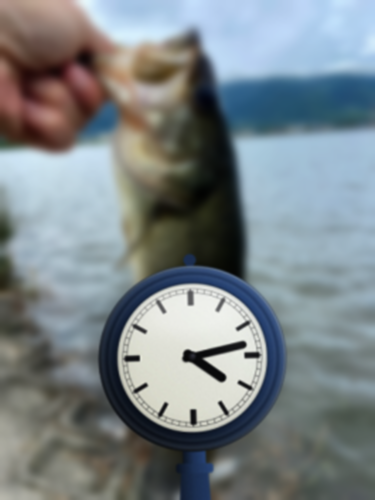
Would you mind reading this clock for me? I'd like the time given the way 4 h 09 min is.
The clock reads 4 h 13 min
